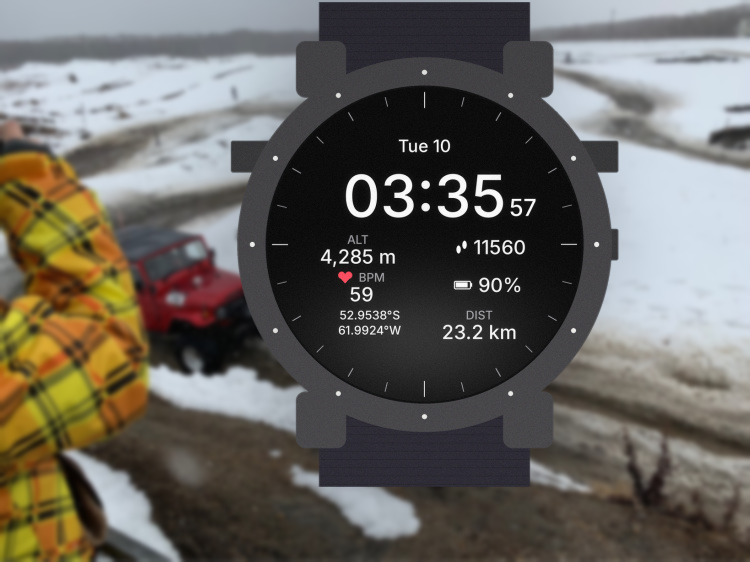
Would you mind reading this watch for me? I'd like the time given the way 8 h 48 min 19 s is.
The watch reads 3 h 35 min 57 s
